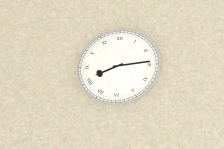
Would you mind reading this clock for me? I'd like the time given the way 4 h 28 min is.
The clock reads 8 h 14 min
